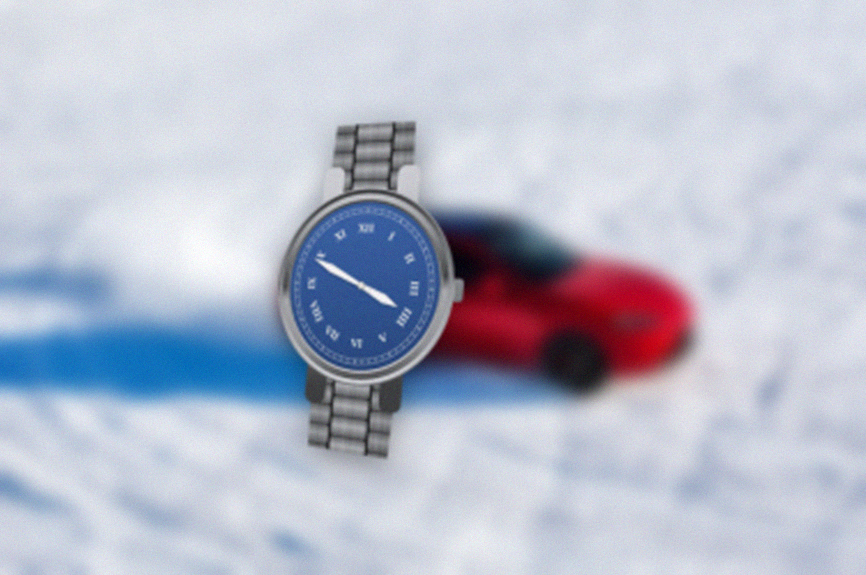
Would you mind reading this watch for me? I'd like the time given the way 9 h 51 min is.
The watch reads 3 h 49 min
